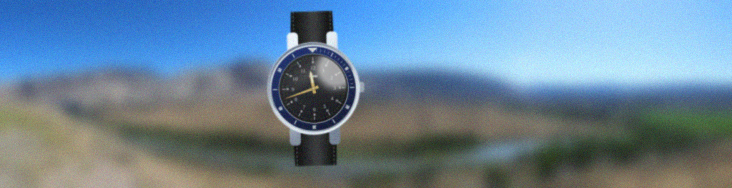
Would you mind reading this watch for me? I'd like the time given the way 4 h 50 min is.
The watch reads 11 h 42 min
